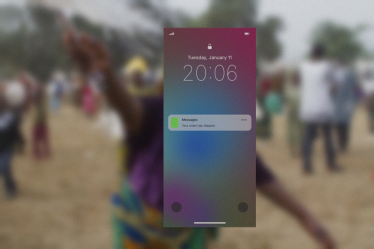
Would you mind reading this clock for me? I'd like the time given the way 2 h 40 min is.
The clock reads 20 h 06 min
